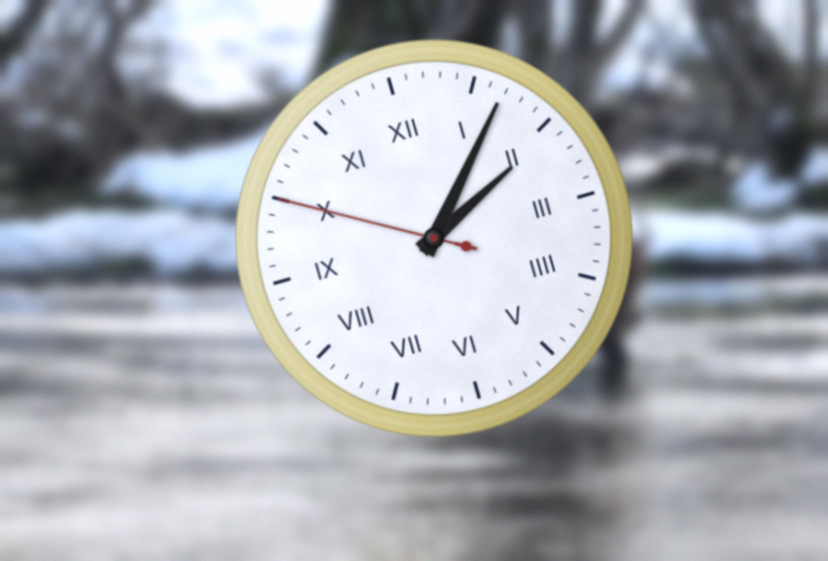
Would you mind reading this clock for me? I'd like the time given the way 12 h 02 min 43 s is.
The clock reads 2 h 06 min 50 s
